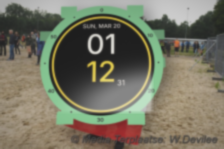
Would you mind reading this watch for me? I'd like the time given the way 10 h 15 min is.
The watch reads 1 h 12 min
